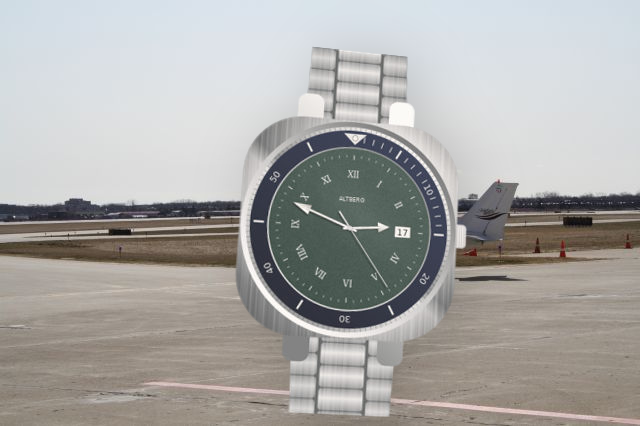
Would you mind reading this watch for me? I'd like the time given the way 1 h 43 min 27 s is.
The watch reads 2 h 48 min 24 s
